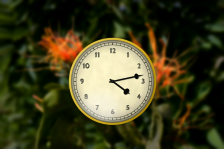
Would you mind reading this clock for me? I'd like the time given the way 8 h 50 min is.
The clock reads 4 h 13 min
